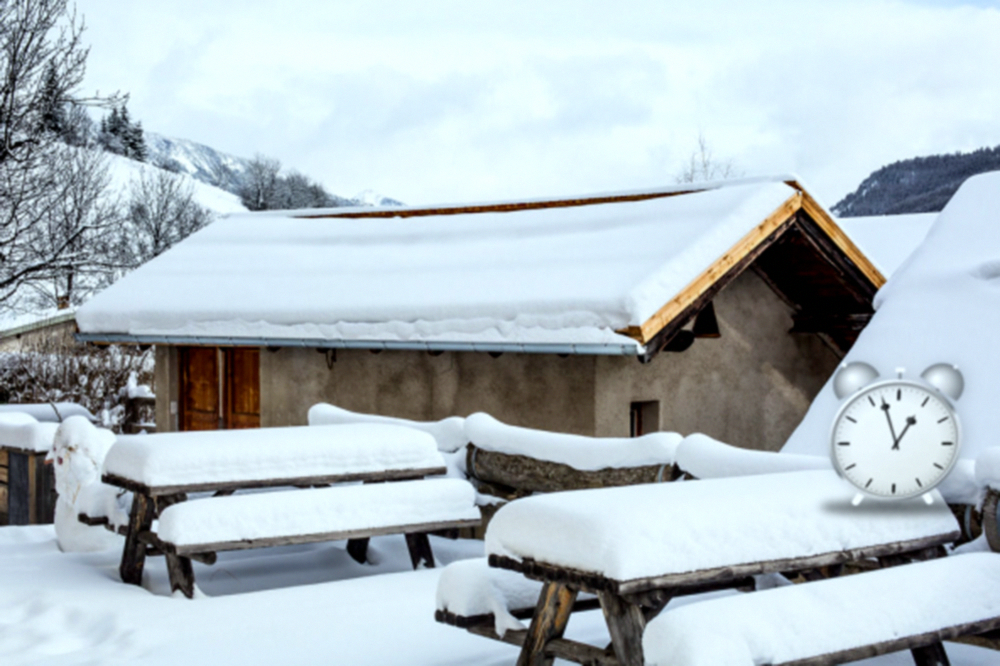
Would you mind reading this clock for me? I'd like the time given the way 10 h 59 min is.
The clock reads 12 h 57 min
